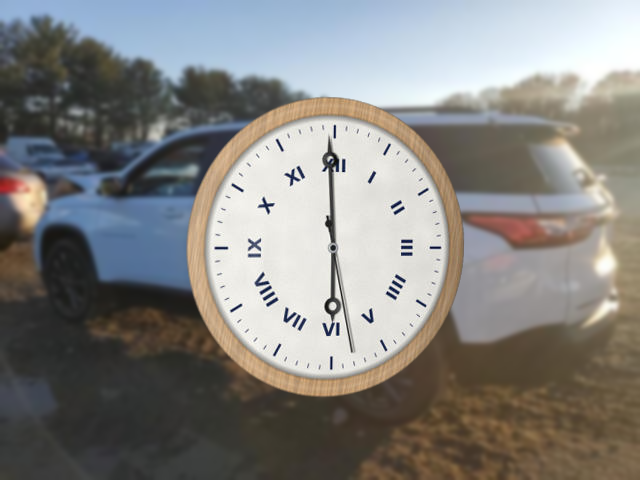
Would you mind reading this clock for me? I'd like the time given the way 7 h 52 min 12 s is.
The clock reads 5 h 59 min 28 s
